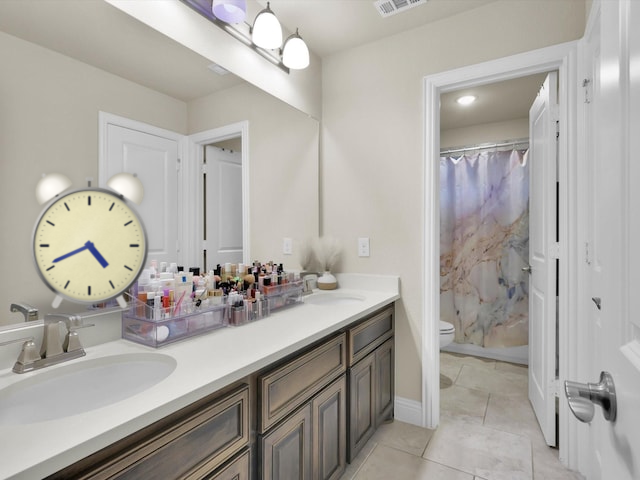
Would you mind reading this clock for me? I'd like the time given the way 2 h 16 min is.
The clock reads 4 h 41 min
